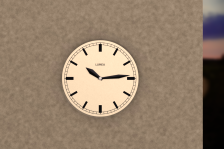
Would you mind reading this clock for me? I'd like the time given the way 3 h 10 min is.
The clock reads 10 h 14 min
